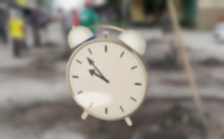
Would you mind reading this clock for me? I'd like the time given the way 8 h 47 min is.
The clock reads 9 h 53 min
